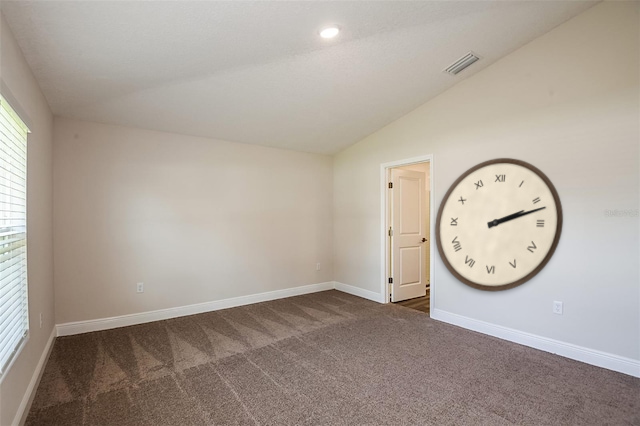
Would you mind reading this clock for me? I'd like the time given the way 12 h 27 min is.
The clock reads 2 h 12 min
